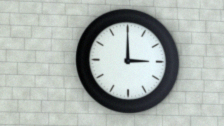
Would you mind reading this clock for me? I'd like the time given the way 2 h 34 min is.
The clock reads 3 h 00 min
